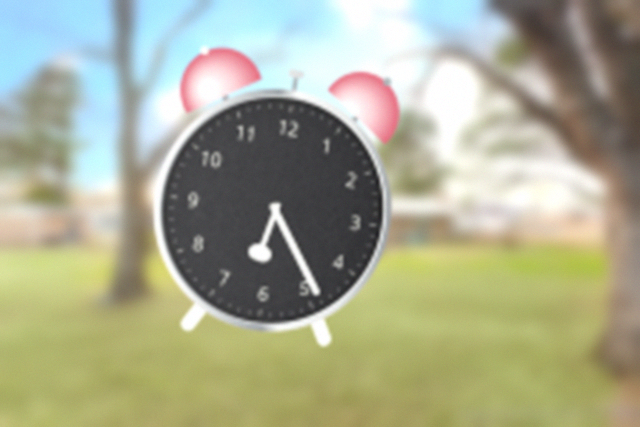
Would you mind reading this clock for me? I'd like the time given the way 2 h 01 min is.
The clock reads 6 h 24 min
